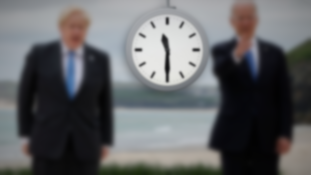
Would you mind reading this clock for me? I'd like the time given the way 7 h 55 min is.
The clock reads 11 h 30 min
